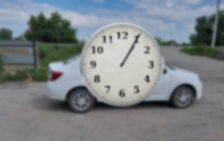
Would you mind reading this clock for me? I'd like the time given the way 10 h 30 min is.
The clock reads 1 h 05 min
